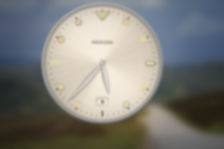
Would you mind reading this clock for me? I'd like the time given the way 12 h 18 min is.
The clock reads 5 h 37 min
